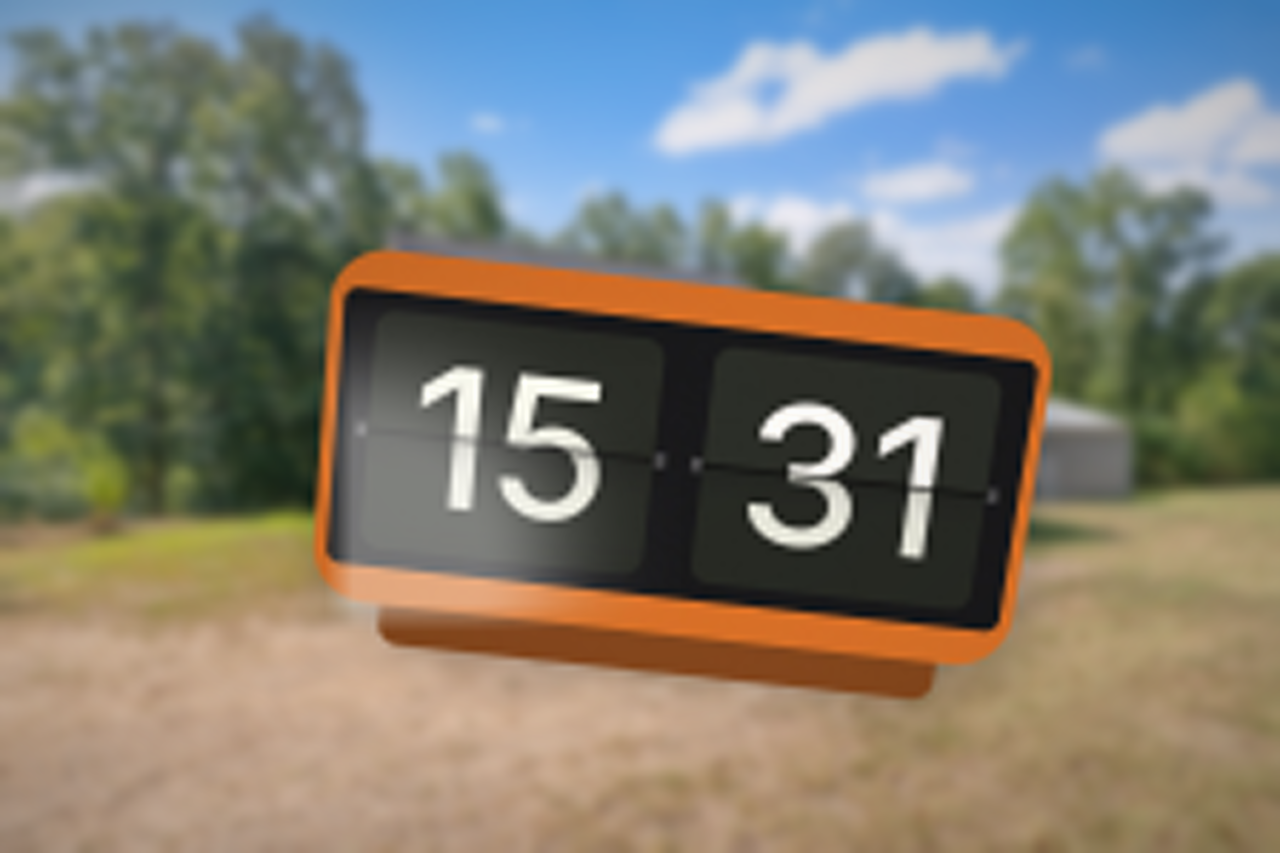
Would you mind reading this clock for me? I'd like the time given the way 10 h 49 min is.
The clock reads 15 h 31 min
